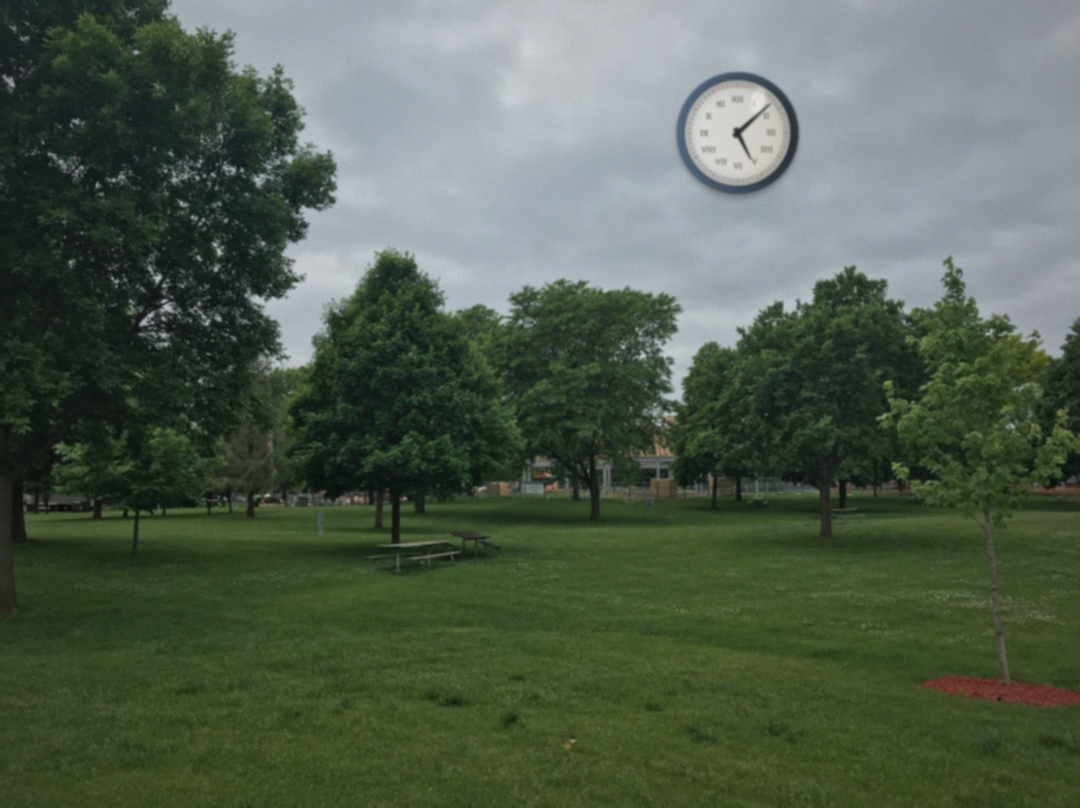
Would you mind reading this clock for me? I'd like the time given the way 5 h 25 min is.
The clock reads 5 h 08 min
